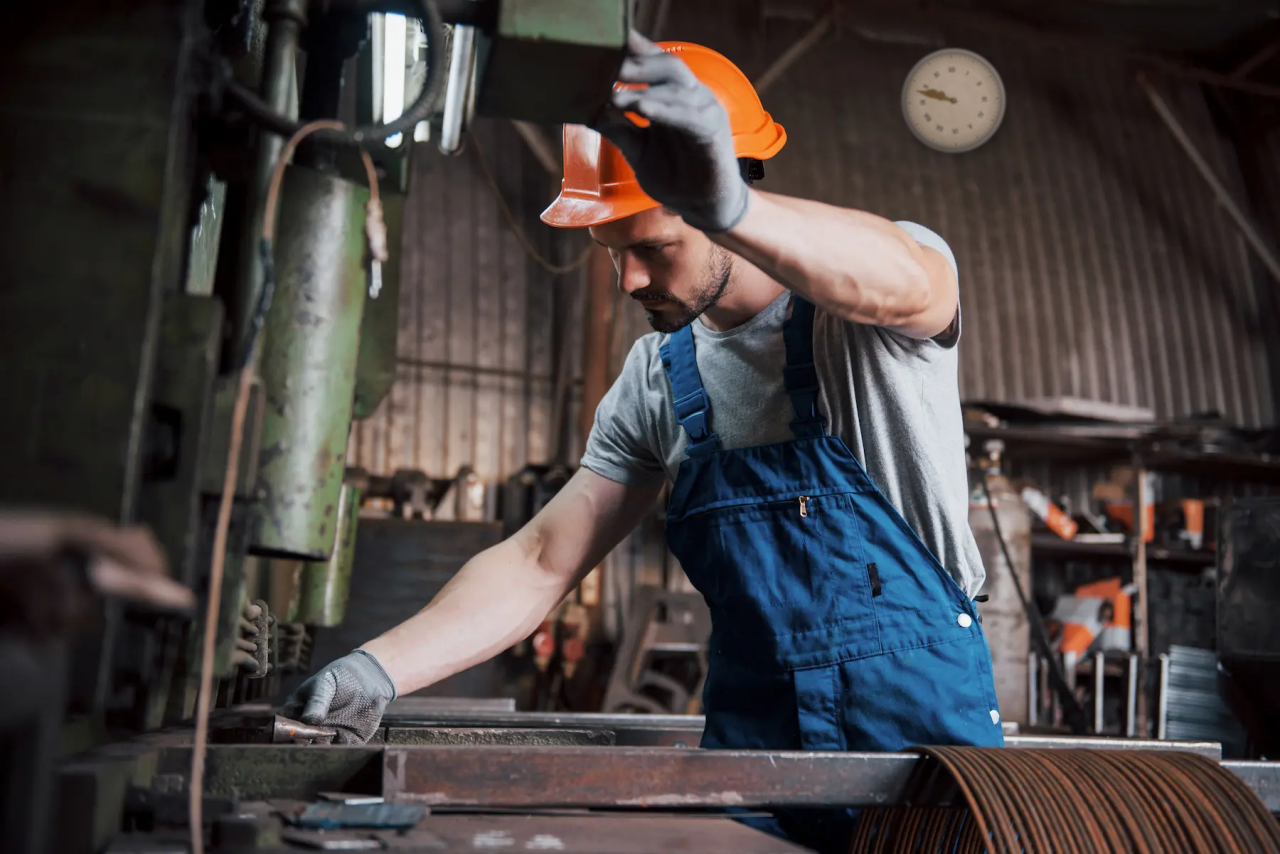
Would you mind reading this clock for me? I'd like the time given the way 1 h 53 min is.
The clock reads 9 h 48 min
